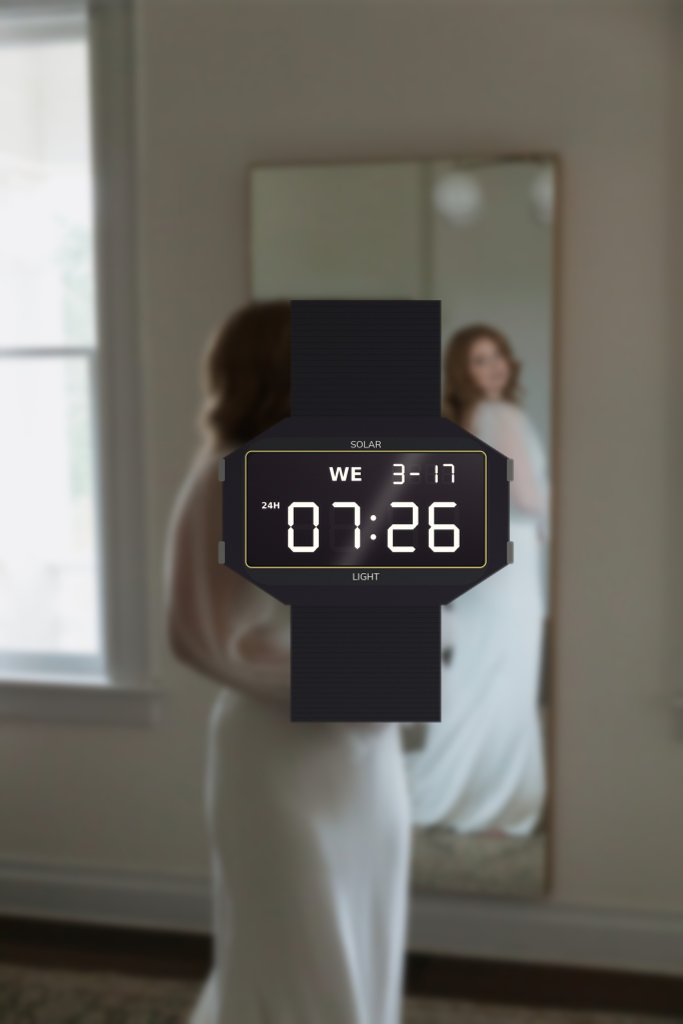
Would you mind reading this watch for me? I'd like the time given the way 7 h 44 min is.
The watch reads 7 h 26 min
